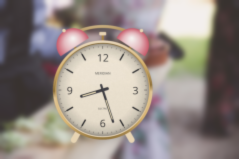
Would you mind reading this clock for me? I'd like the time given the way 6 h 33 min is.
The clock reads 8 h 27 min
